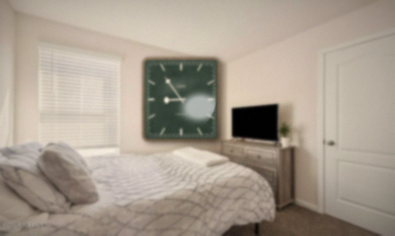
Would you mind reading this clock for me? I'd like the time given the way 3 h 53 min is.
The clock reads 8 h 54 min
